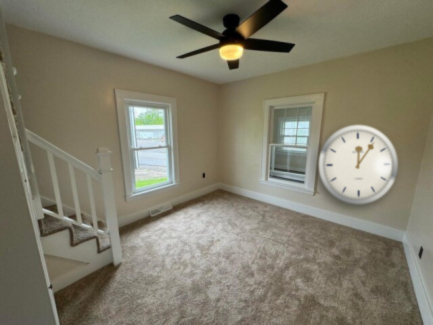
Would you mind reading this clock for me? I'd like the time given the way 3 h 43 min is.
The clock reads 12 h 06 min
